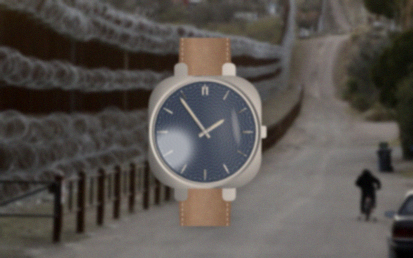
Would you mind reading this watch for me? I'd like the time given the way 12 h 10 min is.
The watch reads 1 h 54 min
